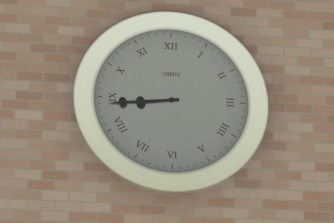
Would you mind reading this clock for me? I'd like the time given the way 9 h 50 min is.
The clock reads 8 h 44 min
